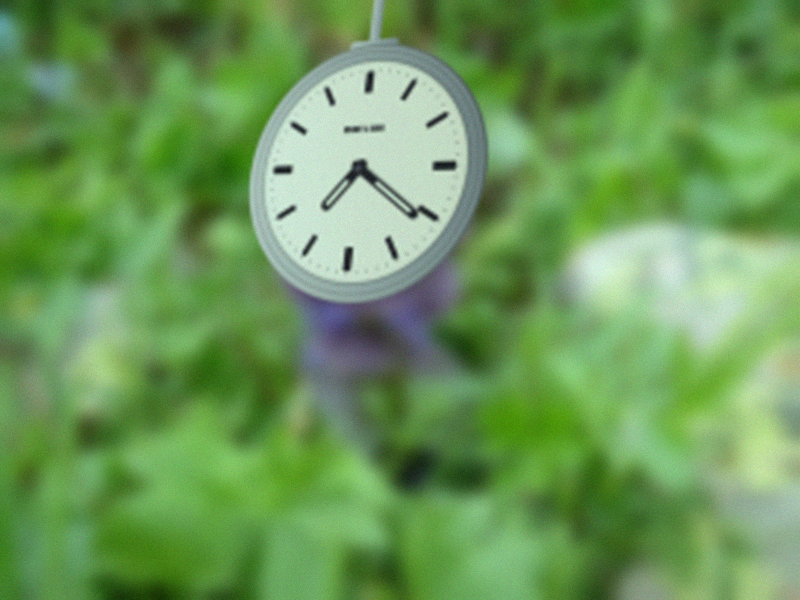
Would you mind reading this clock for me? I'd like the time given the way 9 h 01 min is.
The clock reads 7 h 21 min
